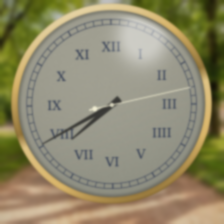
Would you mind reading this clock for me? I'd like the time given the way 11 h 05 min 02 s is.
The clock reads 7 h 40 min 13 s
